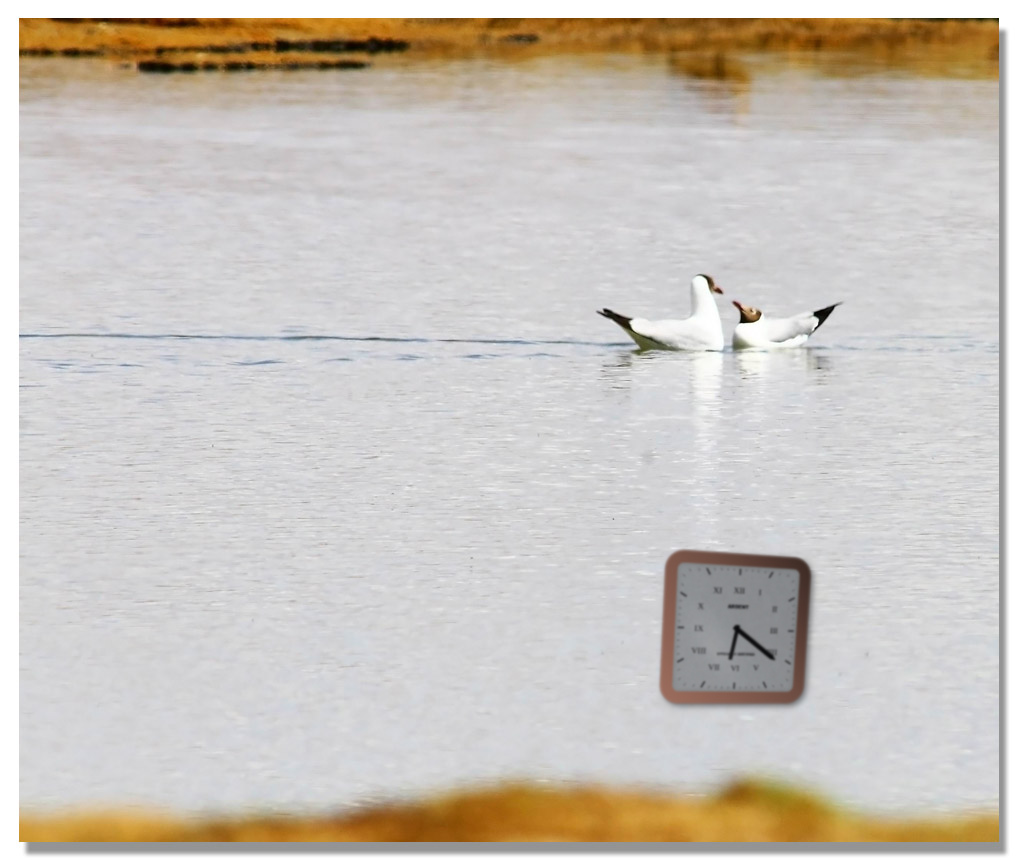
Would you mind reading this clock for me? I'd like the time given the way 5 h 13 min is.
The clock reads 6 h 21 min
